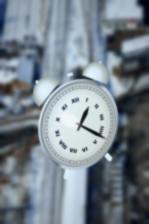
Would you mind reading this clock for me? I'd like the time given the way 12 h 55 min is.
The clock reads 1 h 22 min
